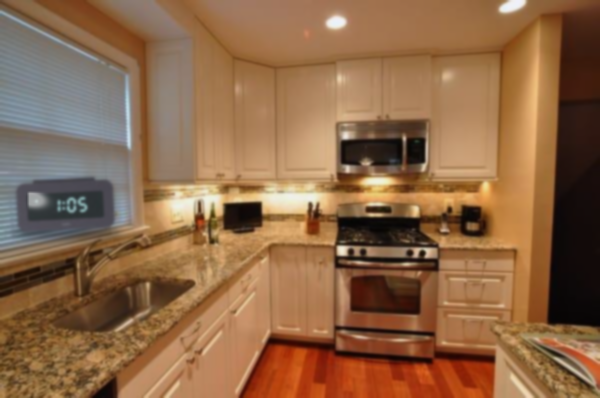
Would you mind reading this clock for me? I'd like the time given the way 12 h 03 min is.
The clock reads 1 h 05 min
